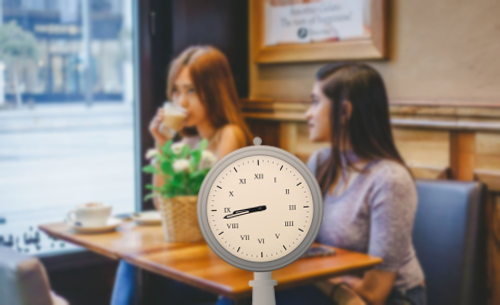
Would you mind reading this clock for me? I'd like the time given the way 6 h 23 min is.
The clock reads 8 h 43 min
